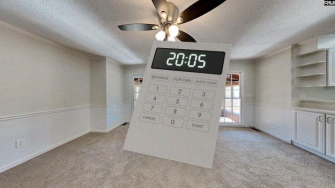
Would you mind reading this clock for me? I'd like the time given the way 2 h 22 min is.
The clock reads 20 h 05 min
